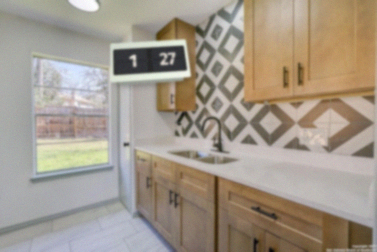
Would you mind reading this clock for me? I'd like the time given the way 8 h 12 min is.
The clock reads 1 h 27 min
